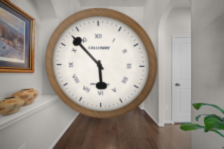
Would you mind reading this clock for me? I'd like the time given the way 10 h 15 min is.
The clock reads 5 h 53 min
